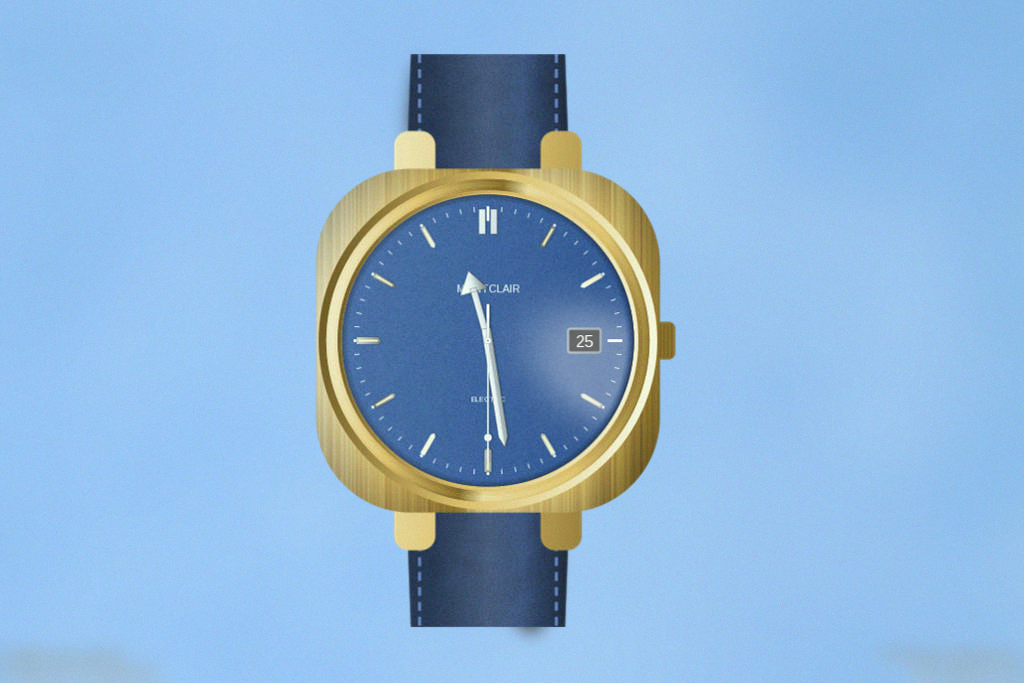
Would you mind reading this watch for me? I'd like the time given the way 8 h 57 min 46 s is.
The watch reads 11 h 28 min 30 s
